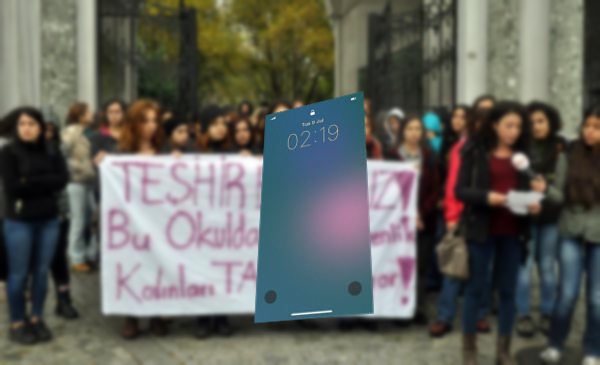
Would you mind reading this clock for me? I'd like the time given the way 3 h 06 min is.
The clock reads 2 h 19 min
